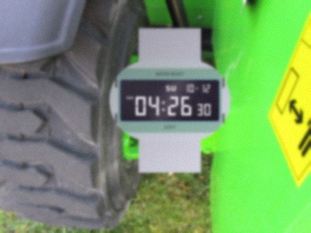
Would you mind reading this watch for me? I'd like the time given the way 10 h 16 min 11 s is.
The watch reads 4 h 26 min 30 s
